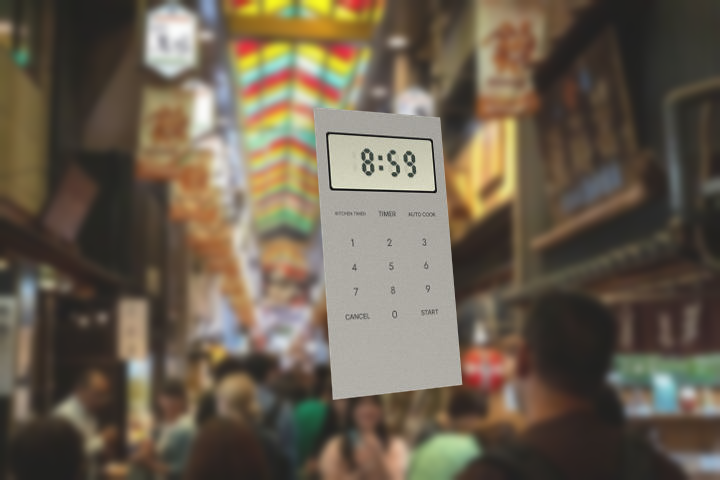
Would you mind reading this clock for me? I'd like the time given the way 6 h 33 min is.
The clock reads 8 h 59 min
